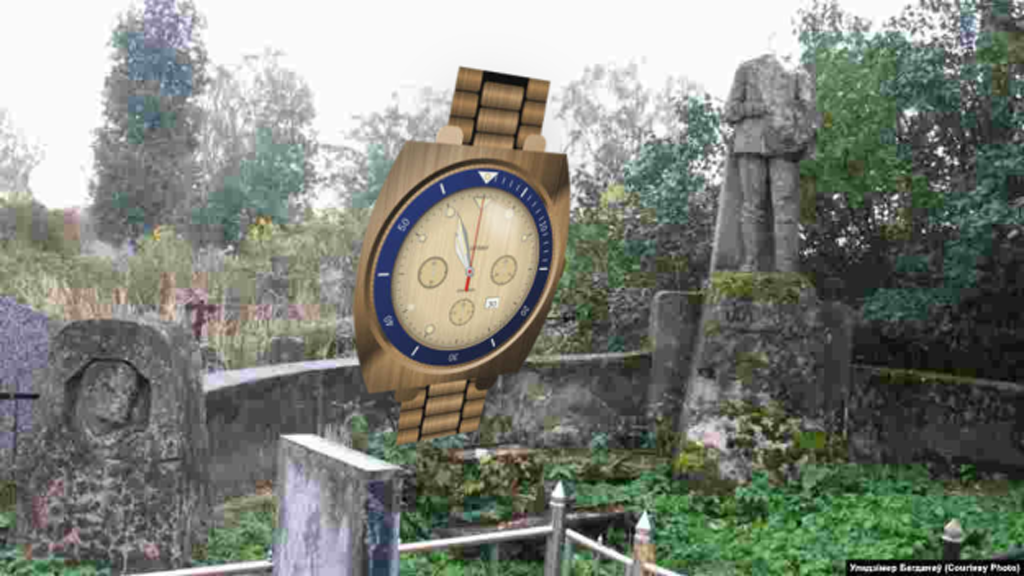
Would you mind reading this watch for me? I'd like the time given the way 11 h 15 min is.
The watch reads 10 h 56 min
